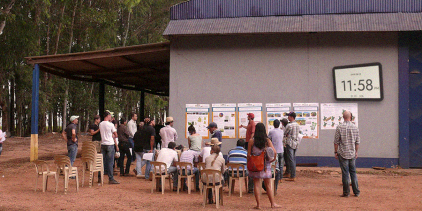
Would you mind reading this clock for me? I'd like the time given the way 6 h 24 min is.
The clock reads 11 h 58 min
